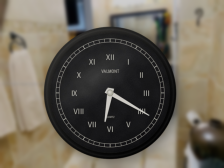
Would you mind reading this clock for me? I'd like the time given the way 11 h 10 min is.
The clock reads 6 h 20 min
